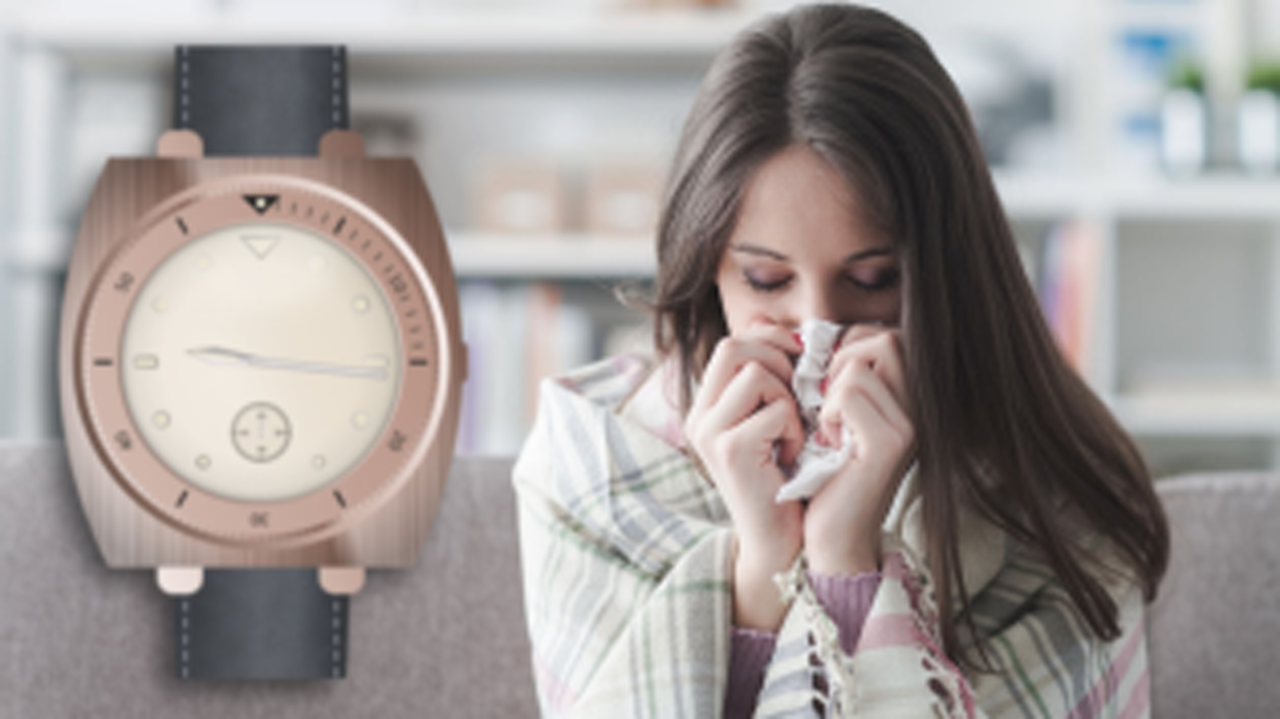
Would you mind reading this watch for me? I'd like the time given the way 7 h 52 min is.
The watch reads 9 h 16 min
